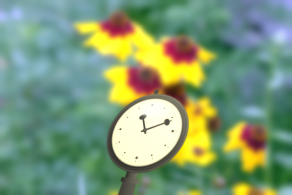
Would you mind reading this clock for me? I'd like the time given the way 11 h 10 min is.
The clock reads 11 h 11 min
